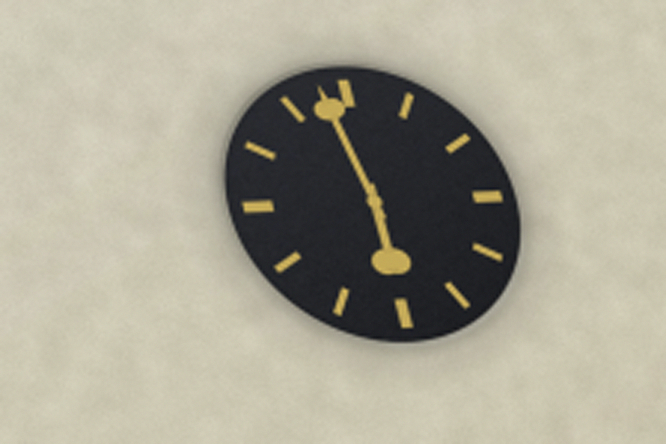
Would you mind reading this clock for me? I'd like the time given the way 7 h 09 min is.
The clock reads 5 h 58 min
